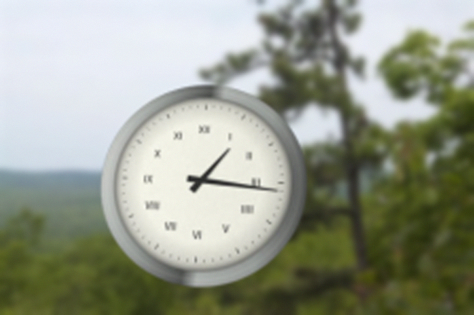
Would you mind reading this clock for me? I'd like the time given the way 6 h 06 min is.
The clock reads 1 h 16 min
